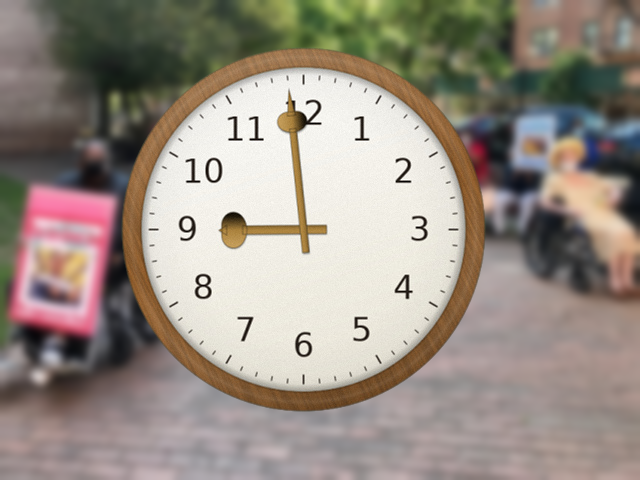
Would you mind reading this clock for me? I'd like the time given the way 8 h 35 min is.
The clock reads 8 h 59 min
